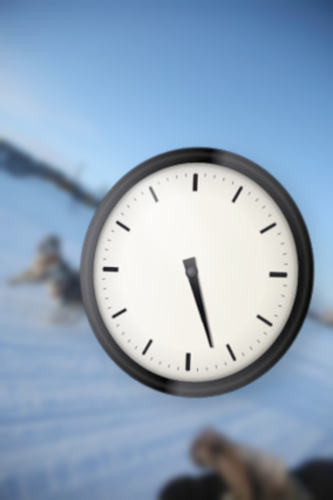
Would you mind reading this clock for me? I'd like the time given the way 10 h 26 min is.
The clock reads 5 h 27 min
